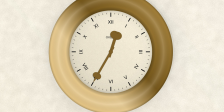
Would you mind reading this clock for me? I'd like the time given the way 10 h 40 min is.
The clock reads 12 h 35 min
